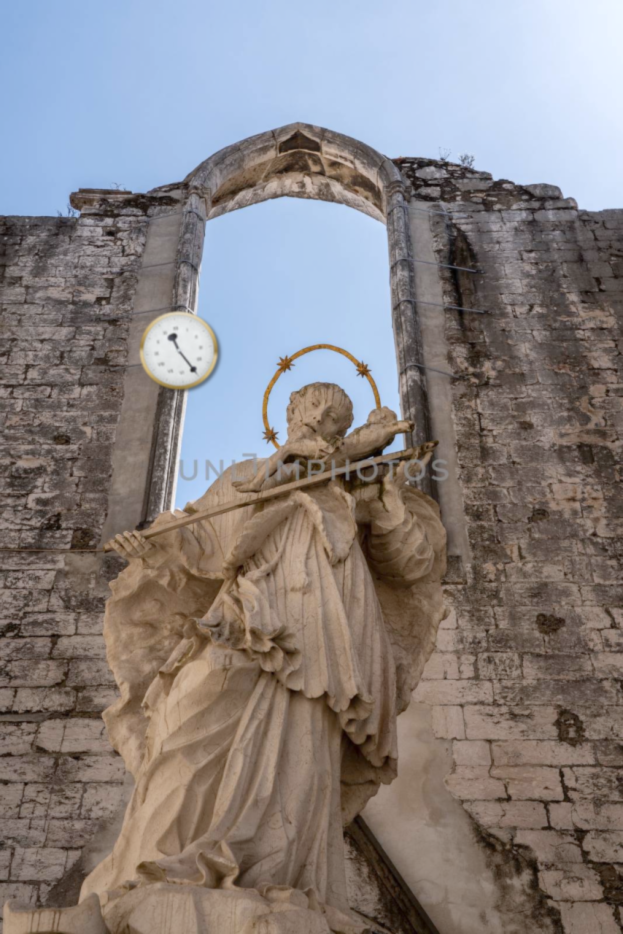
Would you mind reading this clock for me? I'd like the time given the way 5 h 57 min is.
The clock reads 11 h 25 min
